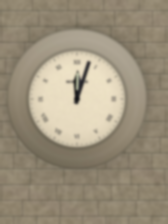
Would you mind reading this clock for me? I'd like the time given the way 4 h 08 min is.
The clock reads 12 h 03 min
